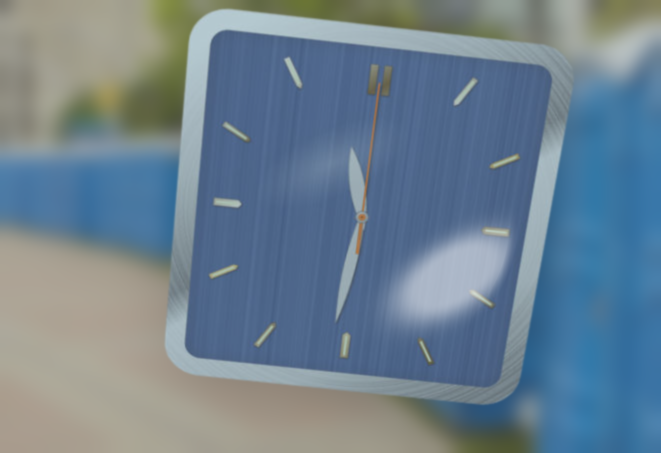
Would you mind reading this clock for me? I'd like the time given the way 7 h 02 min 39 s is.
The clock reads 11 h 31 min 00 s
